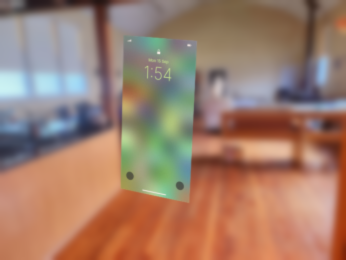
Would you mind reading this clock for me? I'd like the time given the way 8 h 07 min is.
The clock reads 1 h 54 min
